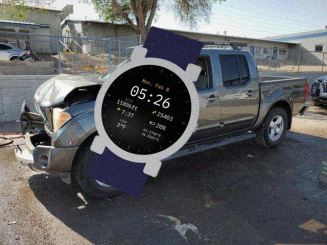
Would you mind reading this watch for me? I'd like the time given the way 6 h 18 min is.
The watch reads 5 h 26 min
